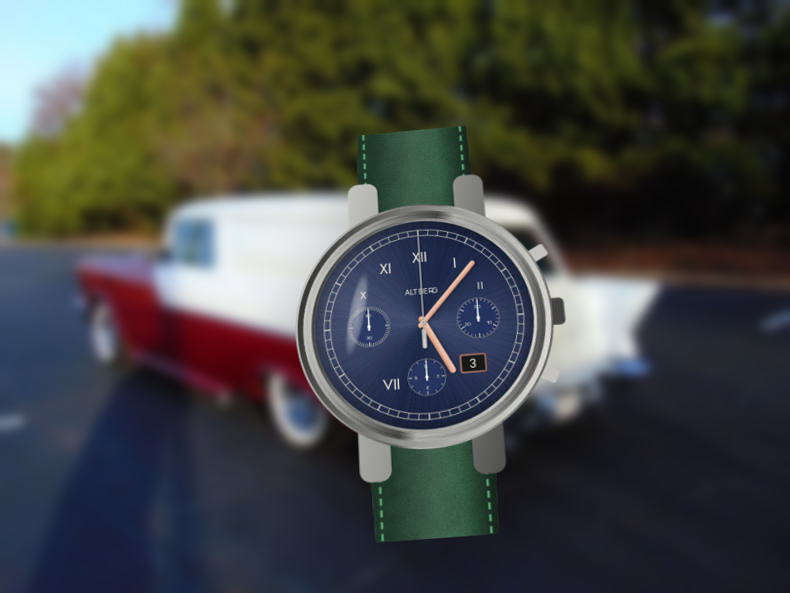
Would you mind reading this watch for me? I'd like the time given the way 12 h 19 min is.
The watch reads 5 h 07 min
